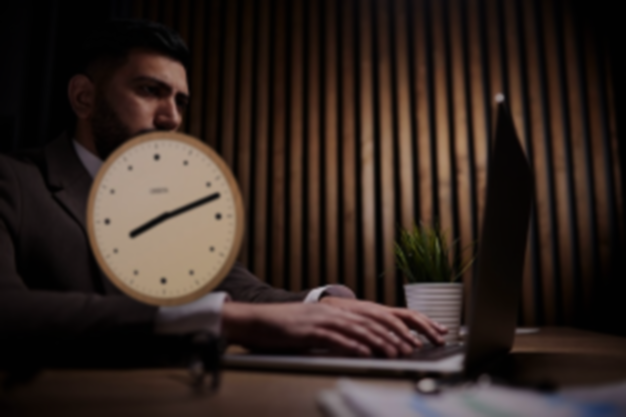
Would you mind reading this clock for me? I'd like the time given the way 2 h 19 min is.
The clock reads 8 h 12 min
